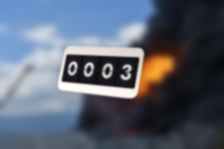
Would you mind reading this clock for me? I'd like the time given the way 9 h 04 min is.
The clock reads 0 h 03 min
